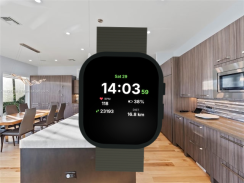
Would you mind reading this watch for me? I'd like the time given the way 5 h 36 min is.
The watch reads 14 h 03 min
